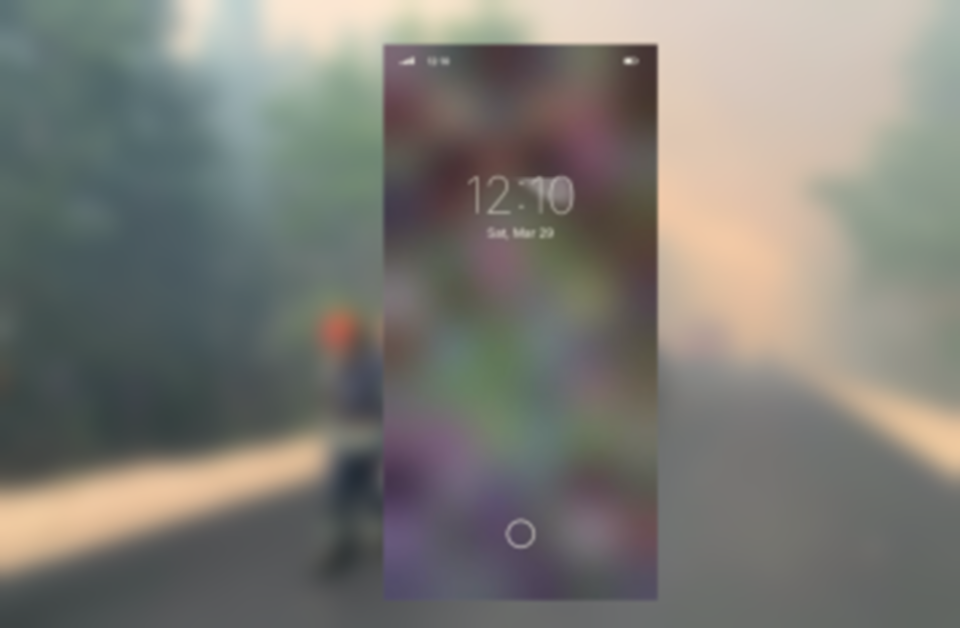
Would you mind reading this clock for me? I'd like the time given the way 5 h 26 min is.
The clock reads 12 h 10 min
